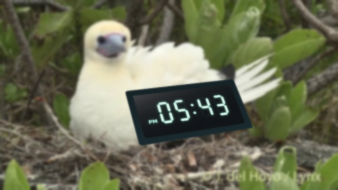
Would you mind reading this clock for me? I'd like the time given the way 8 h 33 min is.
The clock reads 5 h 43 min
